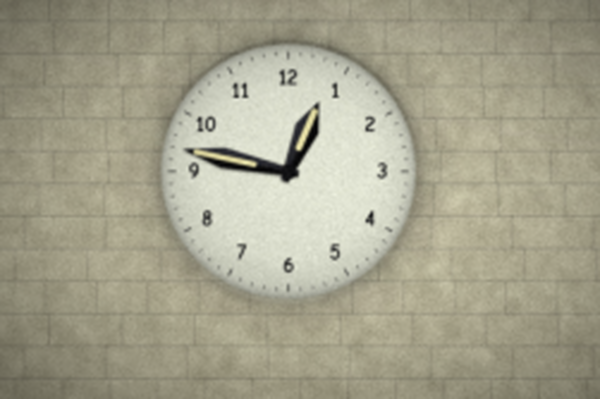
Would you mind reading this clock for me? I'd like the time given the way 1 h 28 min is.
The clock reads 12 h 47 min
